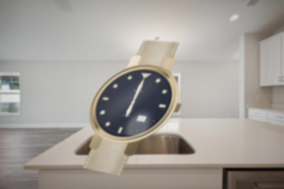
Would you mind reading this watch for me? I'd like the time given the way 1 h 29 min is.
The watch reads 6 h 00 min
